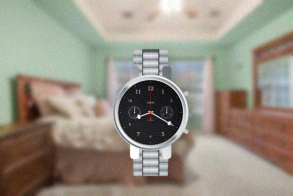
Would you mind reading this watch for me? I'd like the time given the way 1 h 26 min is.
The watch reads 8 h 20 min
